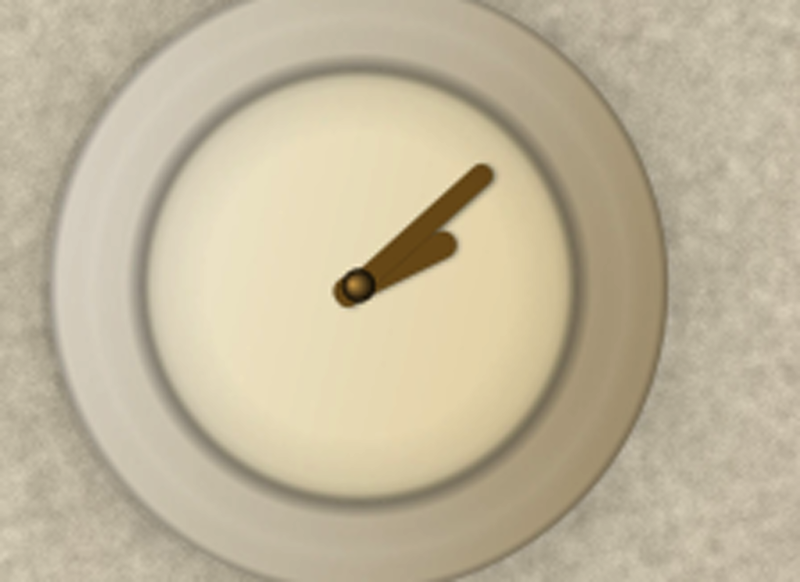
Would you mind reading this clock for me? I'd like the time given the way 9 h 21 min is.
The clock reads 2 h 08 min
